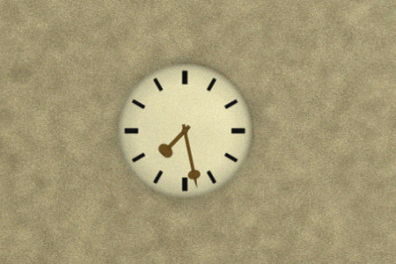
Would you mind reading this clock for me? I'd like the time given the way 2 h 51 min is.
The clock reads 7 h 28 min
